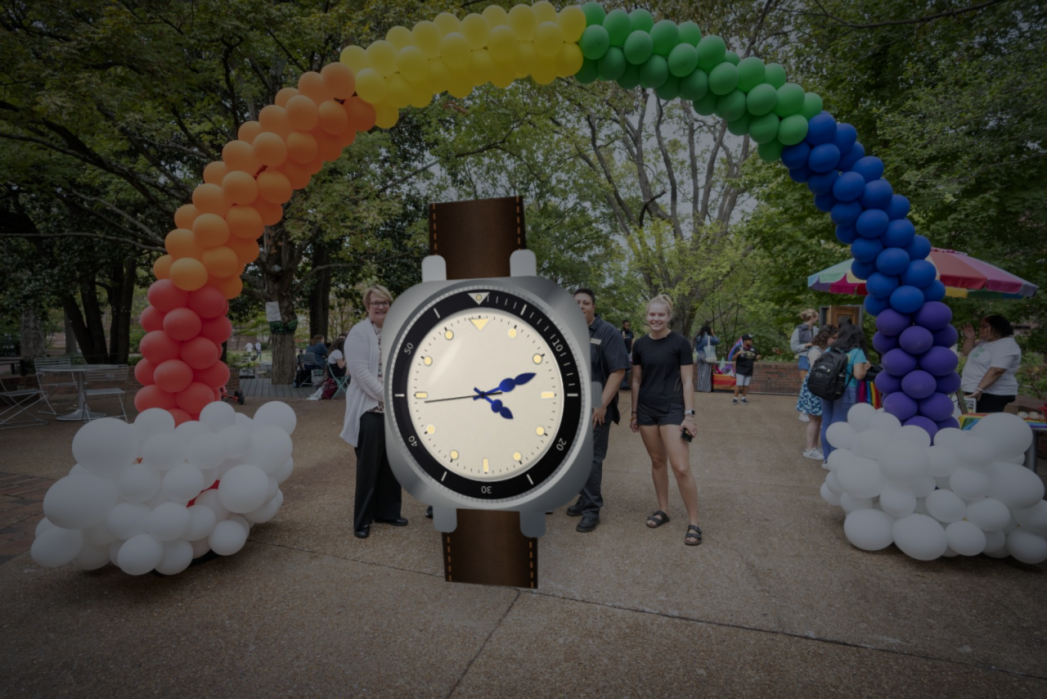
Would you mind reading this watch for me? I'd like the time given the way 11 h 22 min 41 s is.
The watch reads 4 h 11 min 44 s
